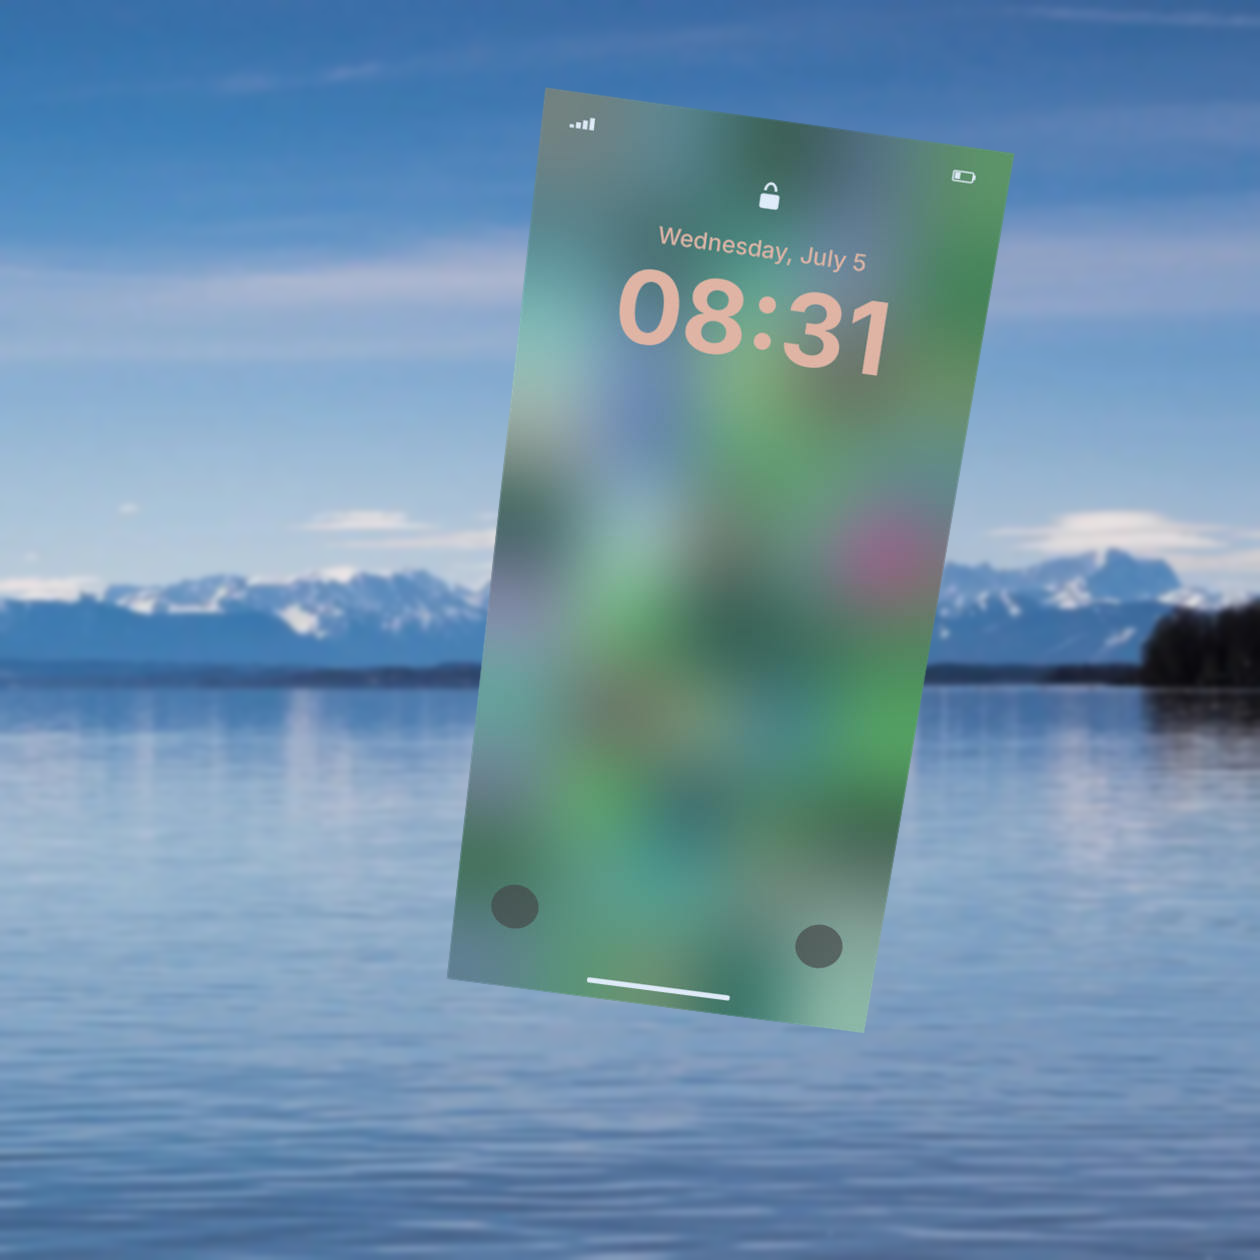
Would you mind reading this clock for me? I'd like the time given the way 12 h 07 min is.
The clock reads 8 h 31 min
